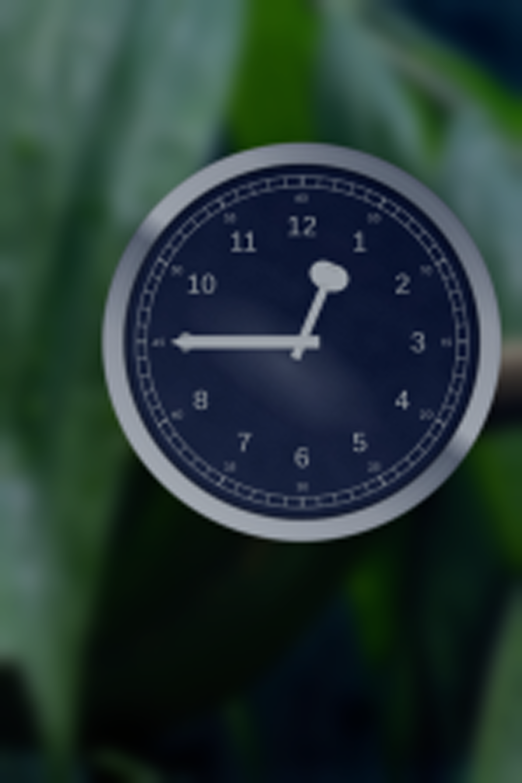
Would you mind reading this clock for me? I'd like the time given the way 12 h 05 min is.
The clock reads 12 h 45 min
